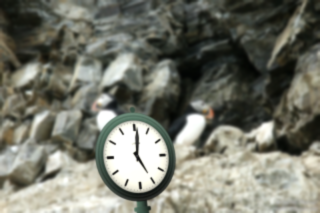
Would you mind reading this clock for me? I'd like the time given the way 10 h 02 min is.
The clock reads 5 h 01 min
